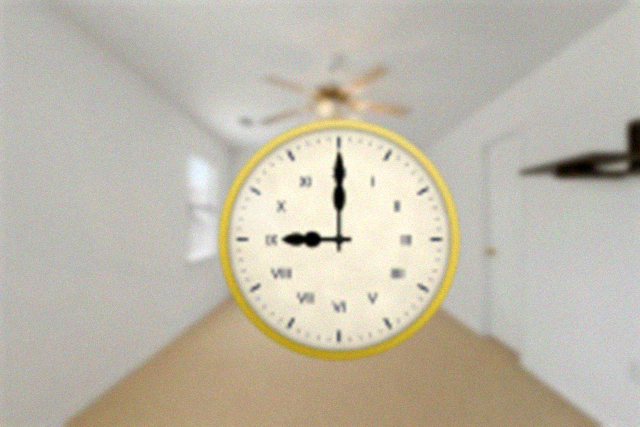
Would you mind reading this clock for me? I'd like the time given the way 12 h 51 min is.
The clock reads 9 h 00 min
